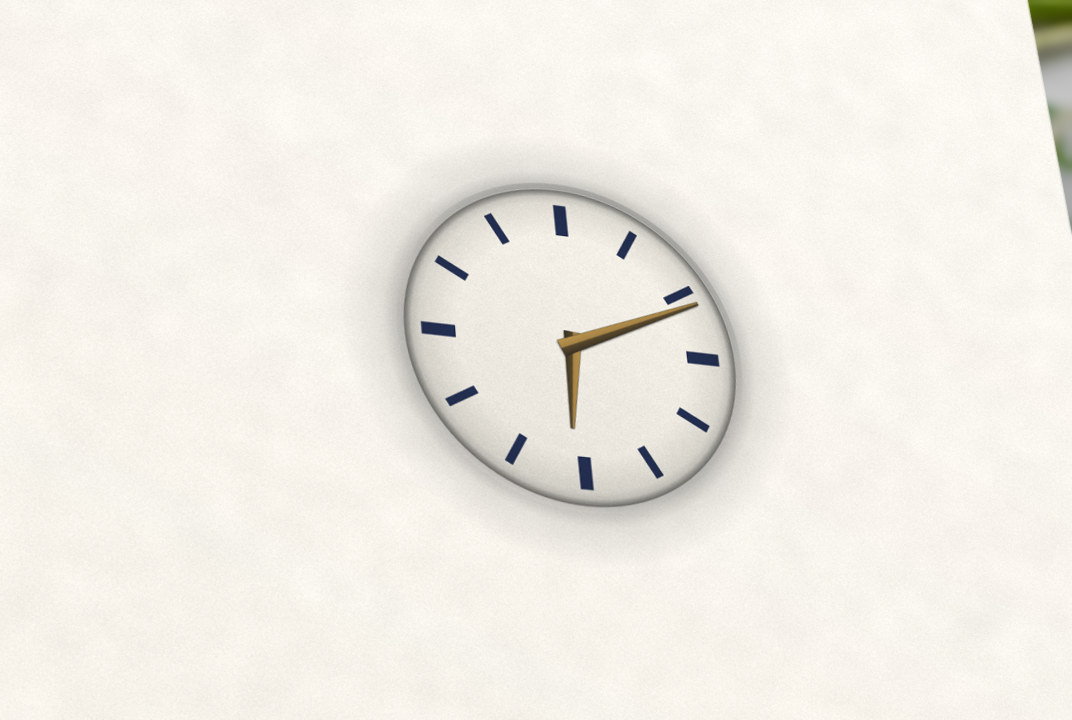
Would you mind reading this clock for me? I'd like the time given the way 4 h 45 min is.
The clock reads 6 h 11 min
